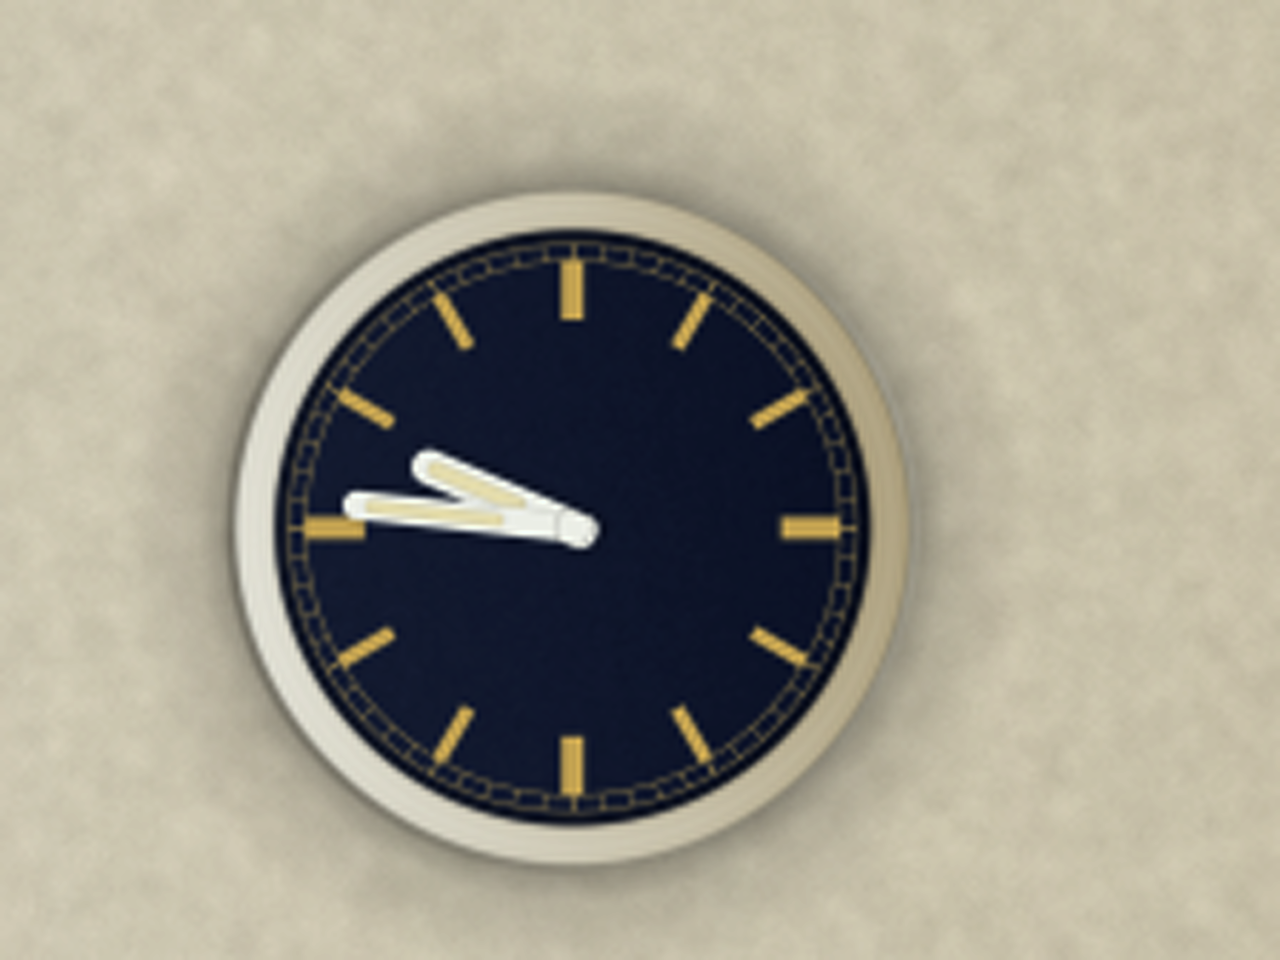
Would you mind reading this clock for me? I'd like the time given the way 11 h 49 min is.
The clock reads 9 h 46 min
